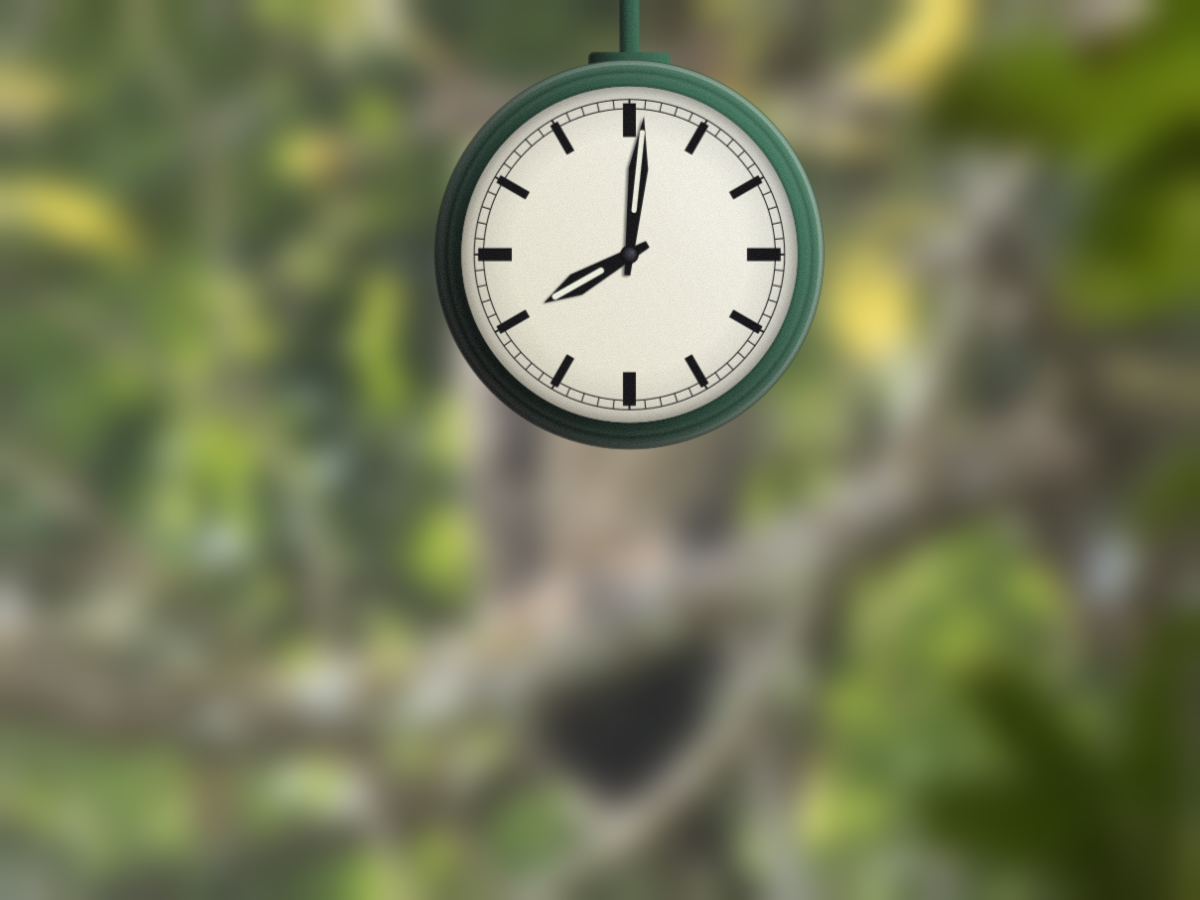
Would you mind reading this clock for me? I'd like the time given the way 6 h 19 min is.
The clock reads 8 h 01 min
